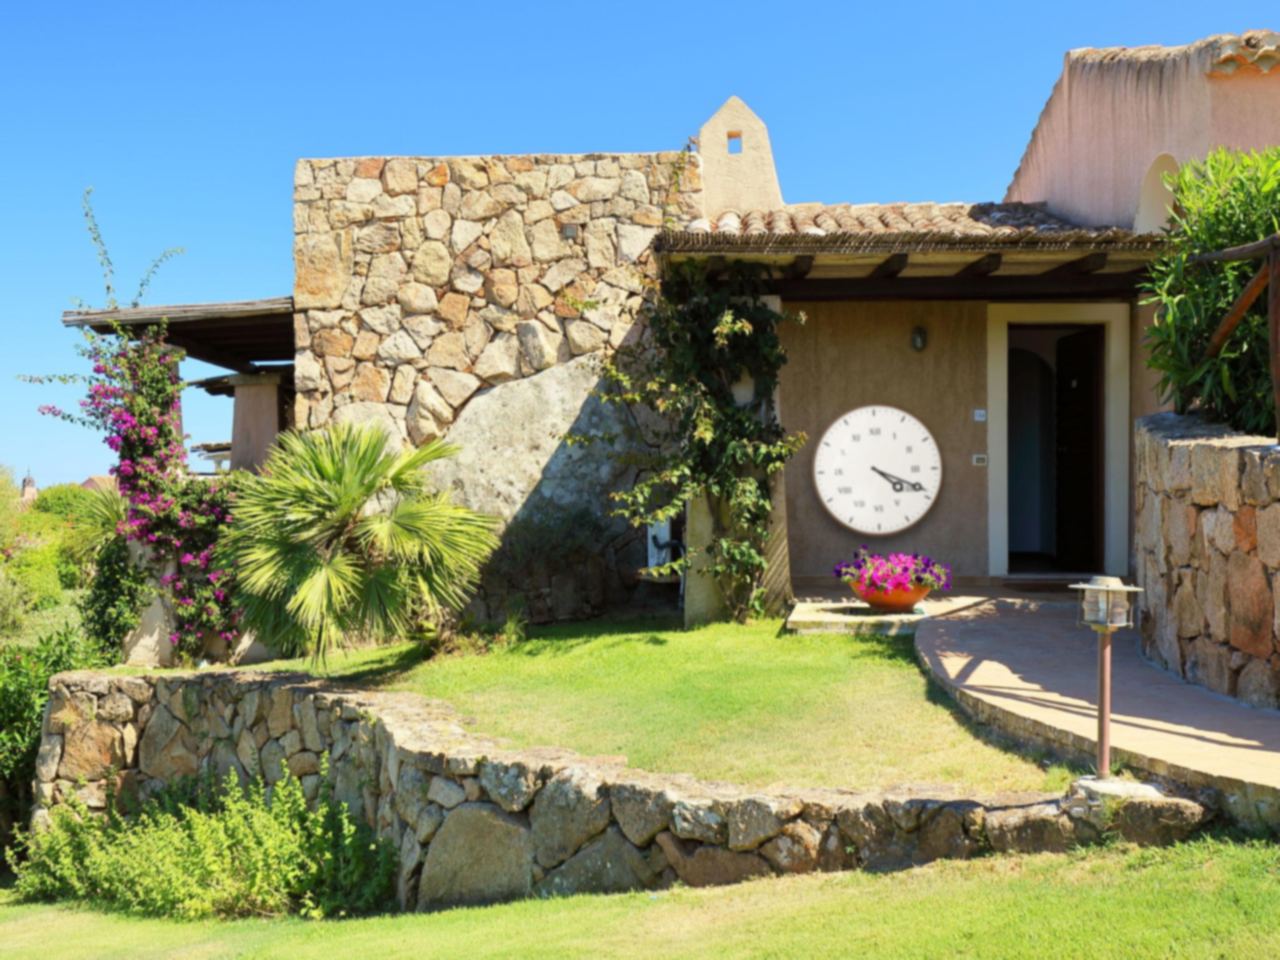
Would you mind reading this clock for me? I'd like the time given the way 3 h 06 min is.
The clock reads 4 h 19 min
